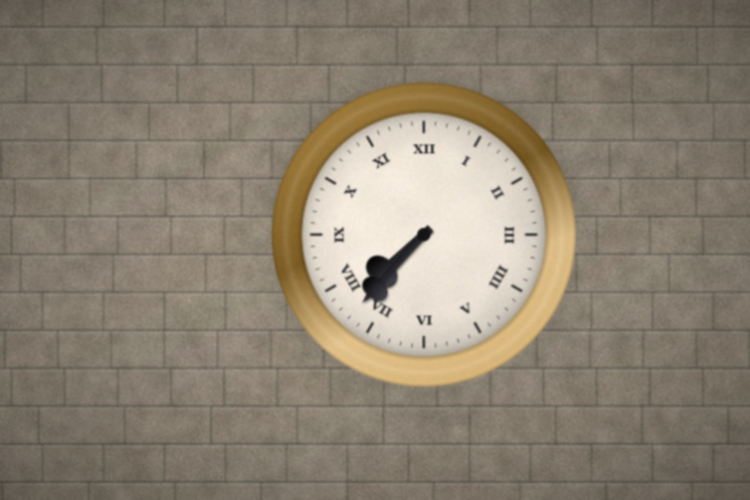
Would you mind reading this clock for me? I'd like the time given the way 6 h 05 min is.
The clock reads 7 h 37 min
